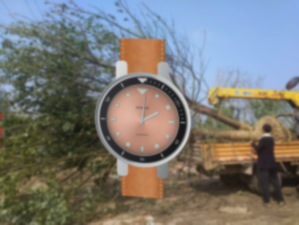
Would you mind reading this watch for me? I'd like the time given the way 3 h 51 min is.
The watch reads 2 h 01 min
